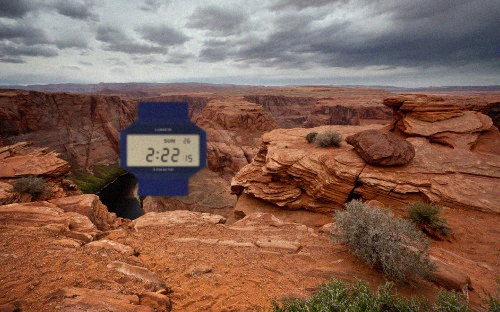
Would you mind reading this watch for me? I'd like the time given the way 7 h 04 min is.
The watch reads 2 h 22 min
